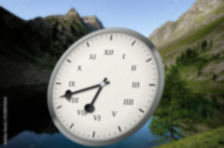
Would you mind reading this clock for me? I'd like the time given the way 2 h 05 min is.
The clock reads 6 h 42 min
